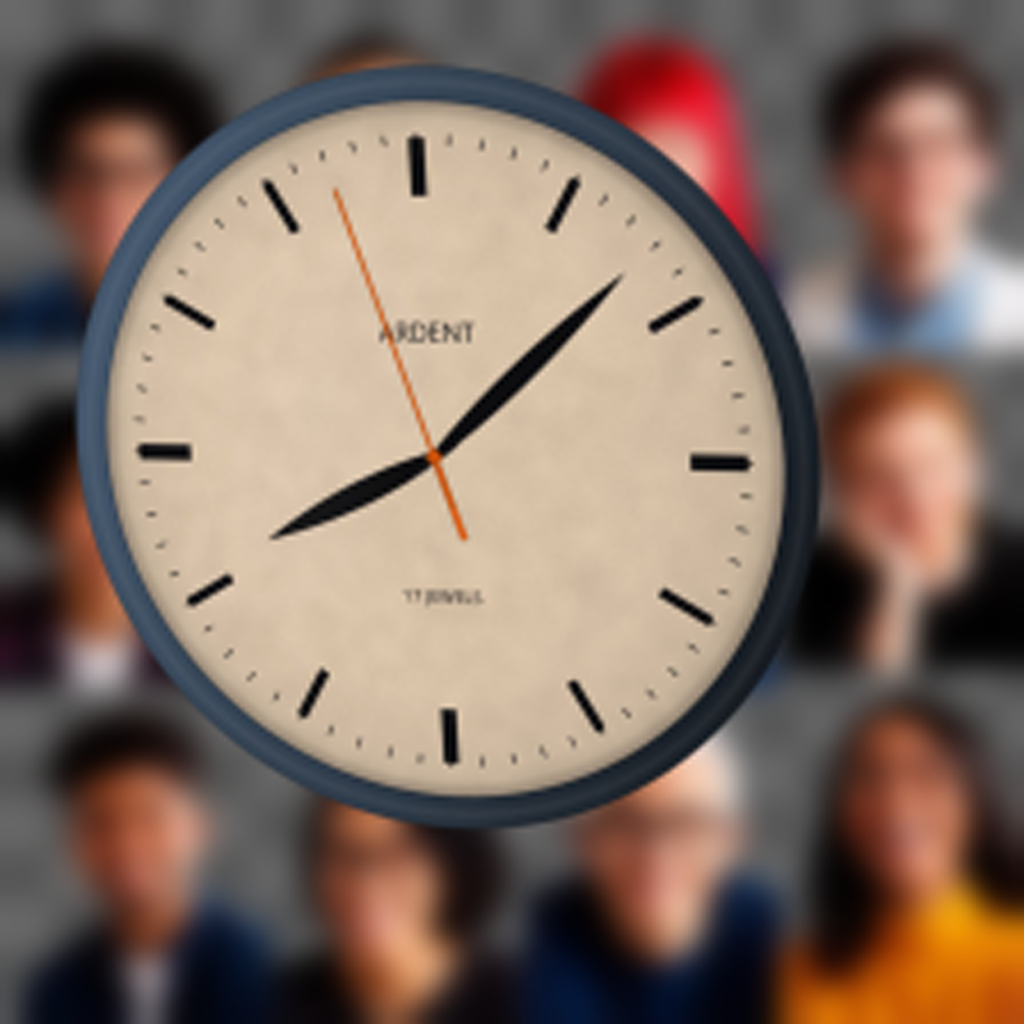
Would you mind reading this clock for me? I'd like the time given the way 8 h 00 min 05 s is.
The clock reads 8 h 07 min 57 s
